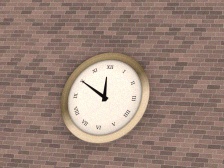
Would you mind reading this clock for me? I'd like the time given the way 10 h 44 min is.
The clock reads 11 h 50 min
